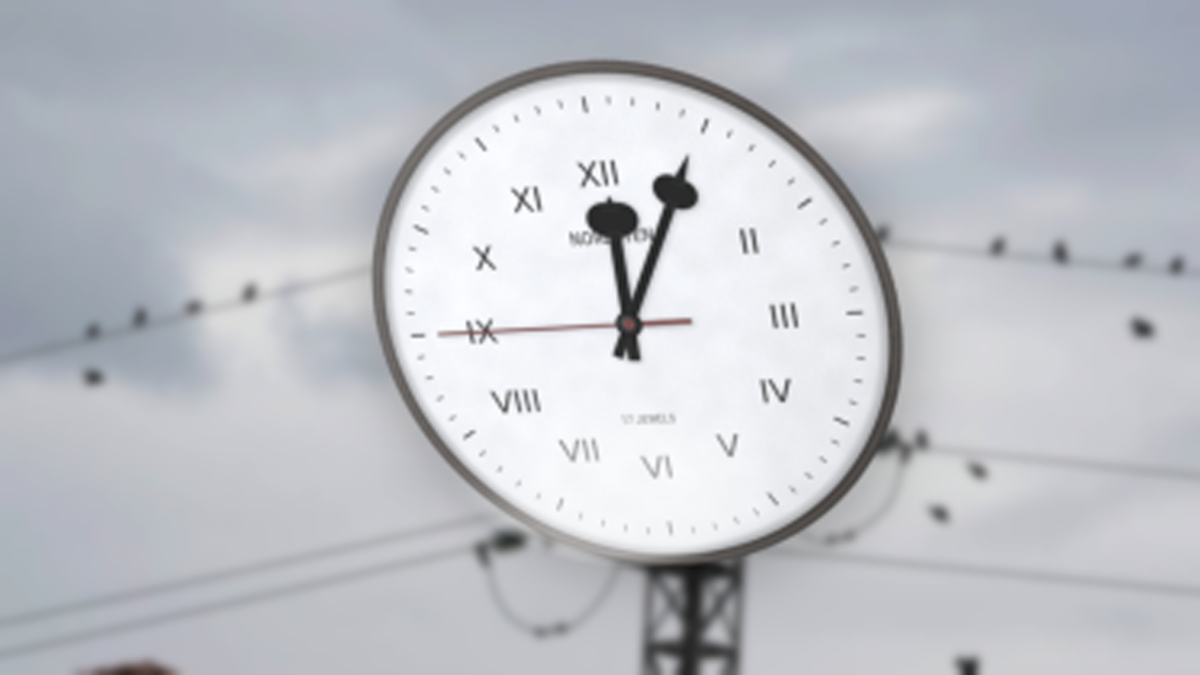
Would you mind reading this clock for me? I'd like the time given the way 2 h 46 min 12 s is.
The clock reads 12 h 04 min 45 s
